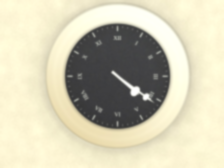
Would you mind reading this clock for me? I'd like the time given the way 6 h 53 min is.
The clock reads 4 h 21 min
